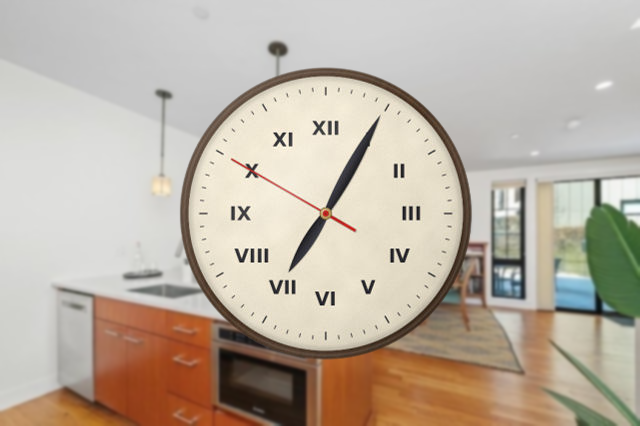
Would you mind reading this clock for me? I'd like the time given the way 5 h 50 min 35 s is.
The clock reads 7 h 04 min 50 s
